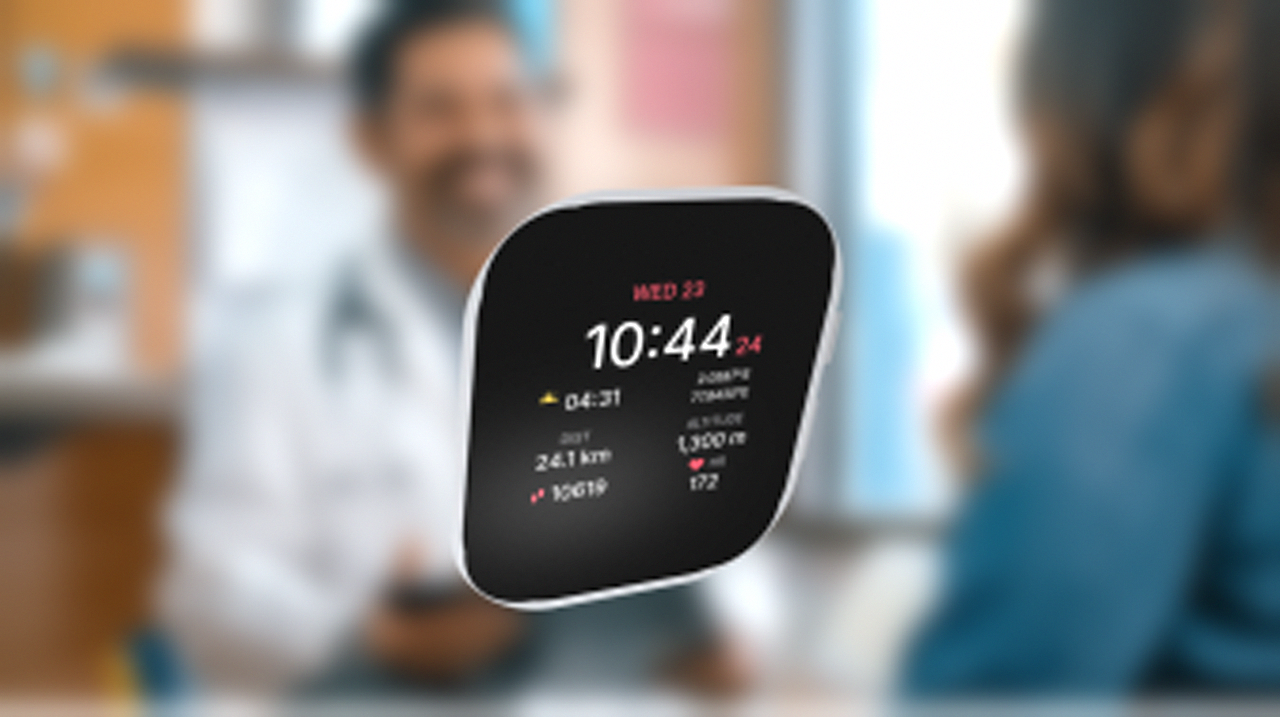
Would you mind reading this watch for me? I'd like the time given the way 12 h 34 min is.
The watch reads 10 h 44 min
